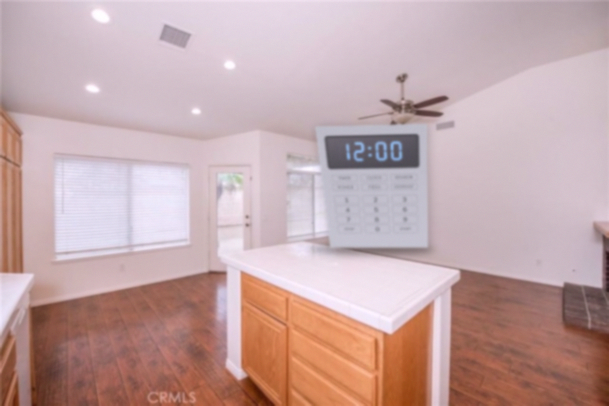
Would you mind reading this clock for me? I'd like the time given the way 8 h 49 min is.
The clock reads 12 h 00 min
